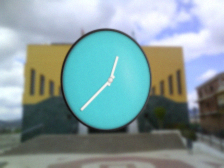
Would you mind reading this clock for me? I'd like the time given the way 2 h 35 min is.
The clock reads 12 h 38 min
